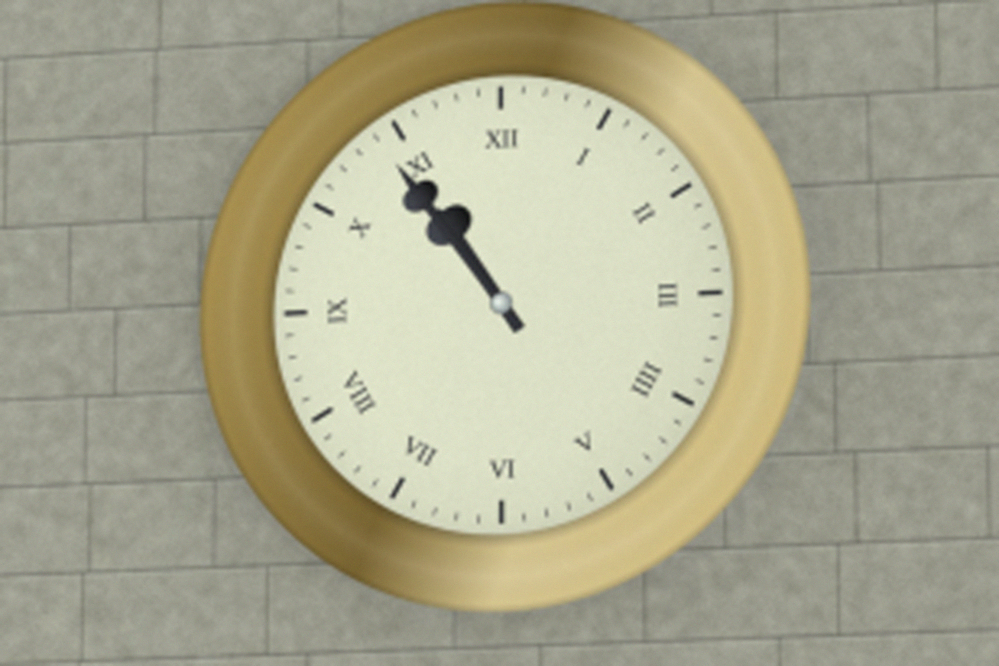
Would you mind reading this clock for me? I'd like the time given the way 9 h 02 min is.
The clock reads 10 h 54 min
